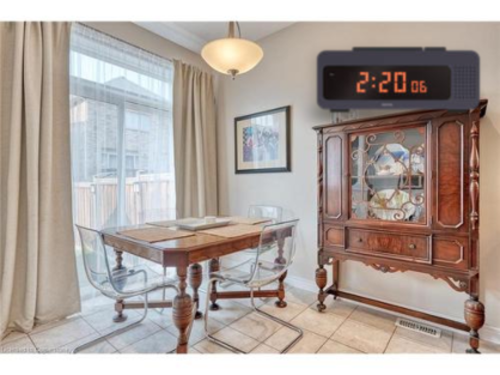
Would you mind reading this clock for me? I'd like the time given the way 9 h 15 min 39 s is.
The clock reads 2 h 20 min 06 s
